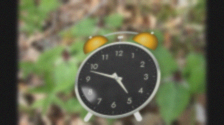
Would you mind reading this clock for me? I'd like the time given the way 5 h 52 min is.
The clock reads 4 h 48 min
